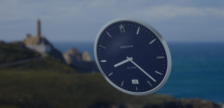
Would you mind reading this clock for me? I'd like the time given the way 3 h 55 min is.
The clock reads 8 h 23 min
